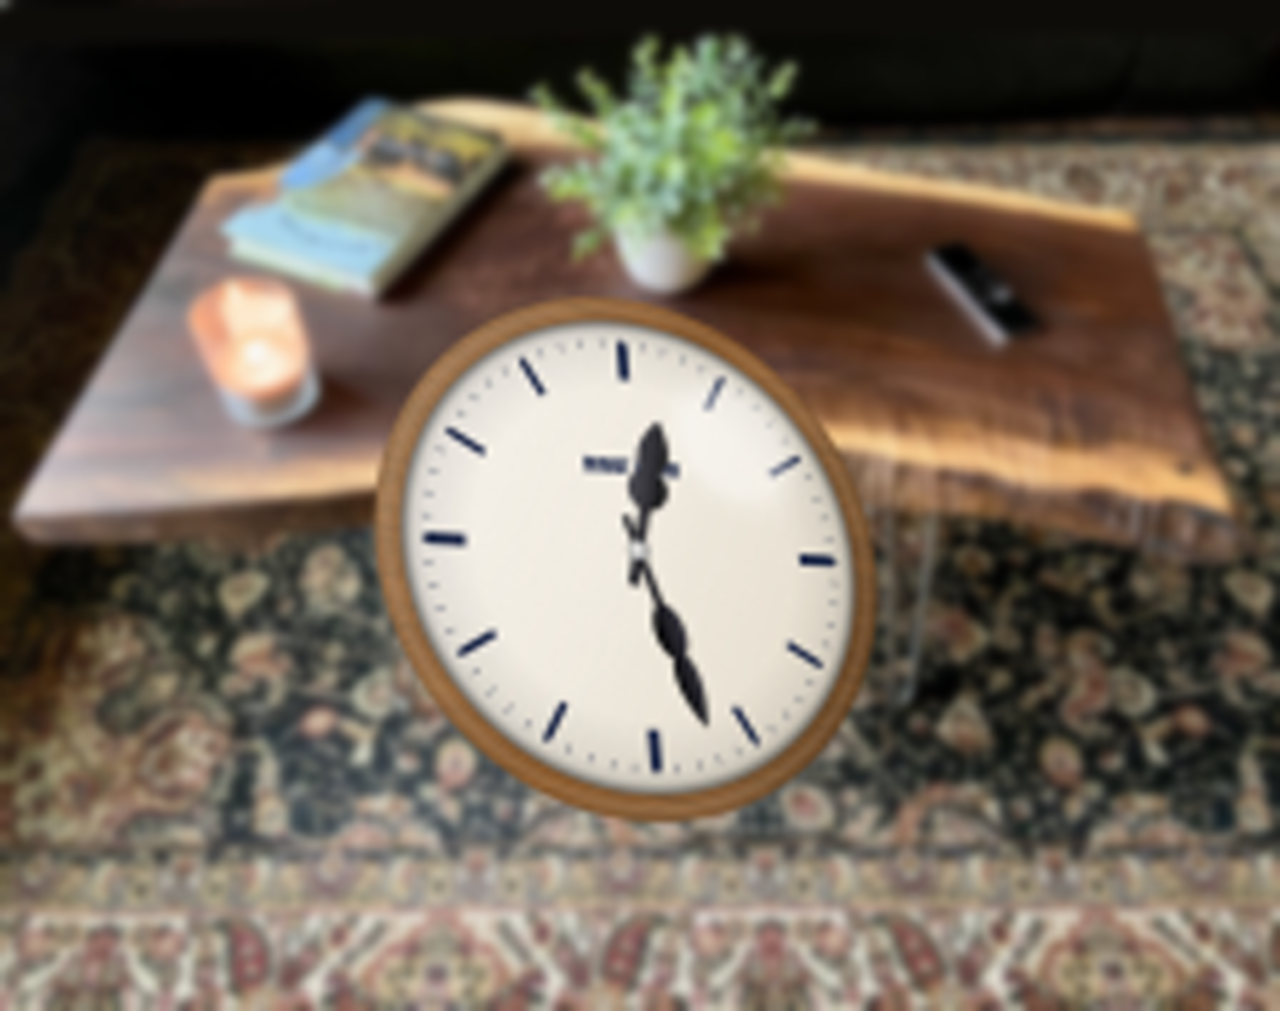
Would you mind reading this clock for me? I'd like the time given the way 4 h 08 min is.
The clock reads 12 h 27 min
